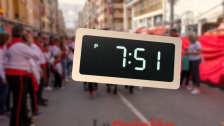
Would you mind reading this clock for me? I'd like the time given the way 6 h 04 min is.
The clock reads 7 h 51 min
